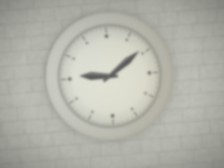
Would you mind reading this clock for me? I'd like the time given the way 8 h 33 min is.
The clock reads 9 h 09 min
